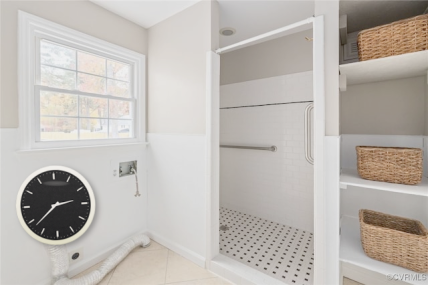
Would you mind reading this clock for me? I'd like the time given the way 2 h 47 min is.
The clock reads 2 h 38 min
